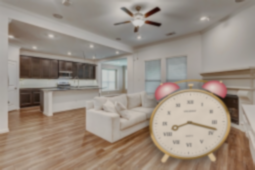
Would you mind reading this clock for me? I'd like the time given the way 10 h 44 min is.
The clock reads 8 h 18 min
